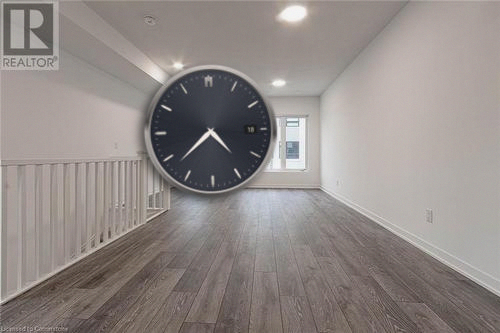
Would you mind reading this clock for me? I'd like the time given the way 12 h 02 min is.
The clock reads 4 h 38 min
